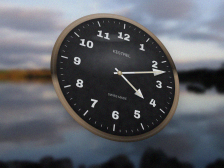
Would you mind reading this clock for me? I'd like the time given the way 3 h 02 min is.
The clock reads 4 h 12 min
